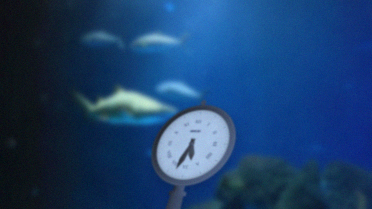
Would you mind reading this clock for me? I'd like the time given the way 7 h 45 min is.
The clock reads 5 h 33 min
